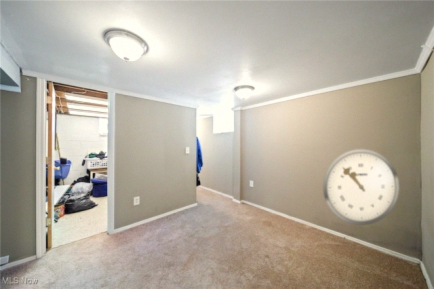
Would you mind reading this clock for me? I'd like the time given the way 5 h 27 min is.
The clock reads 10 h 53 min
